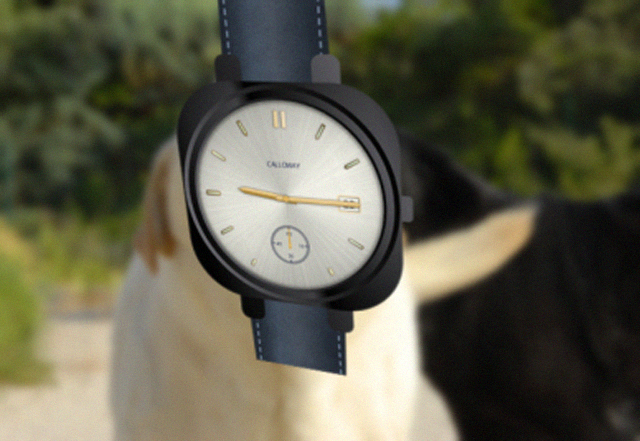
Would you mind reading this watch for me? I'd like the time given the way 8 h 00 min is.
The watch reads 9 h 15 min
